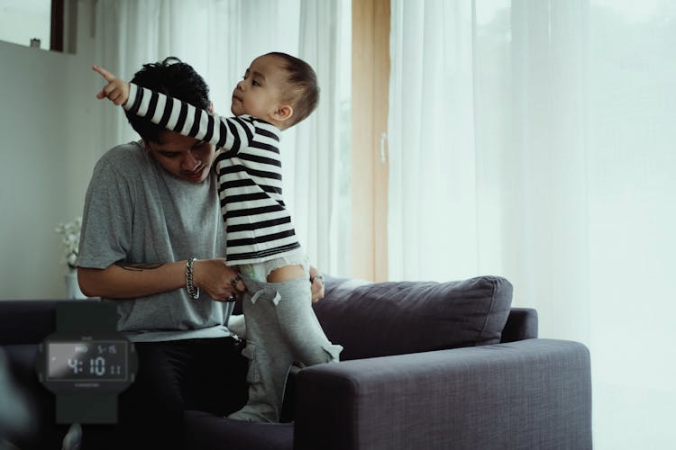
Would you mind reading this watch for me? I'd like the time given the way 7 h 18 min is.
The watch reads 4 h 10 min
